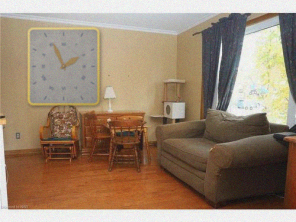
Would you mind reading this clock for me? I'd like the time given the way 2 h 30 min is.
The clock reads 1 h 56 min
